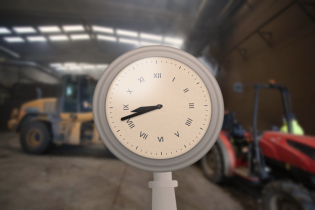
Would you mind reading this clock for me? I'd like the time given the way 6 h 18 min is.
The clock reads 8 h 42 min
